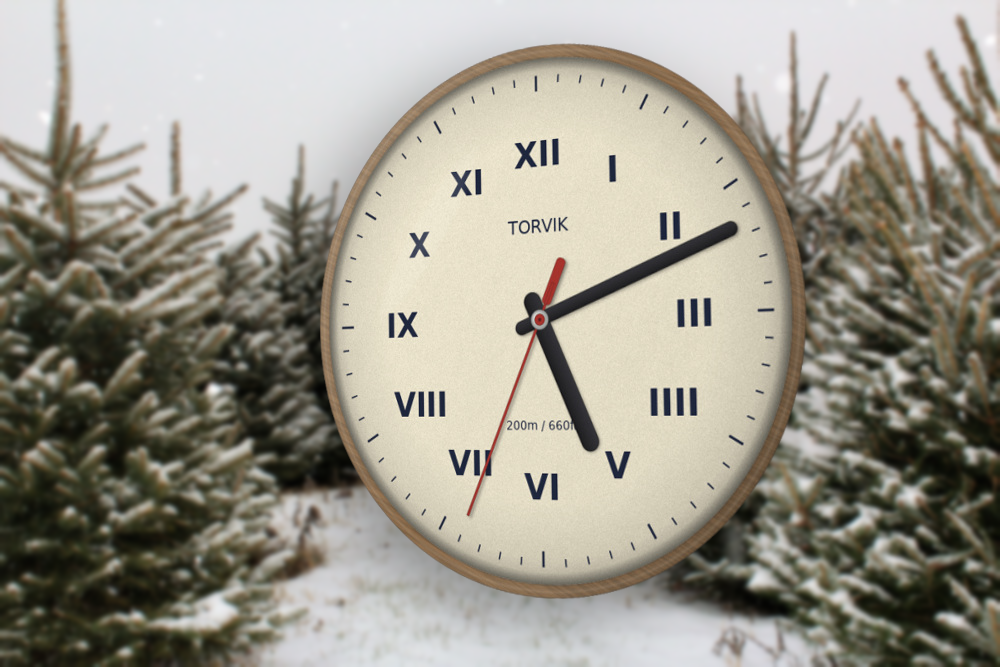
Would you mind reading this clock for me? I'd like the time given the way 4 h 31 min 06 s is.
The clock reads 5 h 11 min 34 s
